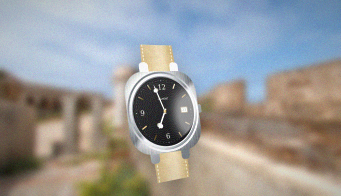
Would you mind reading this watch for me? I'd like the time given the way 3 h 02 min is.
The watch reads 6 h 57 min
